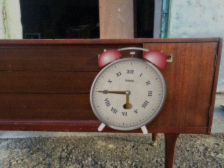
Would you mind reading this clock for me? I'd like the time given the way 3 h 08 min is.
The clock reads 5 h 45 min
